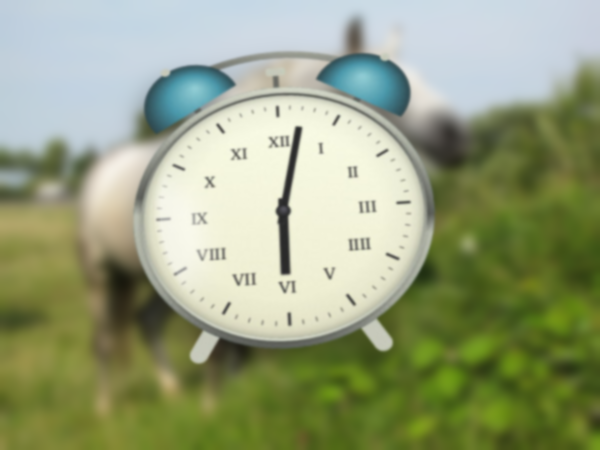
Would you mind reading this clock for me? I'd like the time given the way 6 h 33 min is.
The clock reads 6 h 02 min
